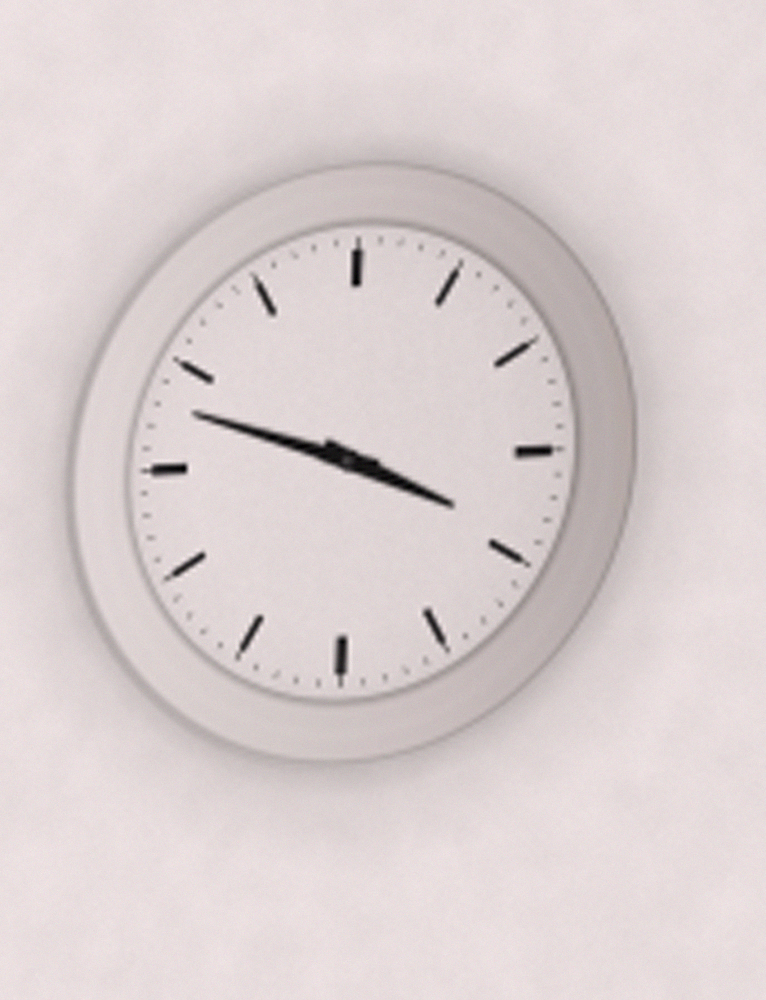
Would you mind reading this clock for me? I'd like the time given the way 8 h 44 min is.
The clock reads 3 h 48 min
